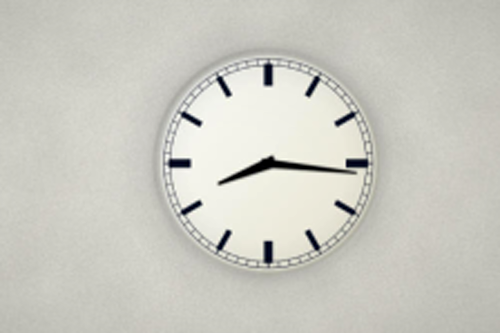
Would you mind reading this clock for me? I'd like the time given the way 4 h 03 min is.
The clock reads 8 h 16 min
